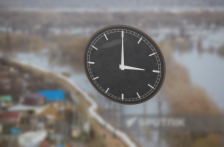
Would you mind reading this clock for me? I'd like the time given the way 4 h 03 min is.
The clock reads 3 h 00 min
